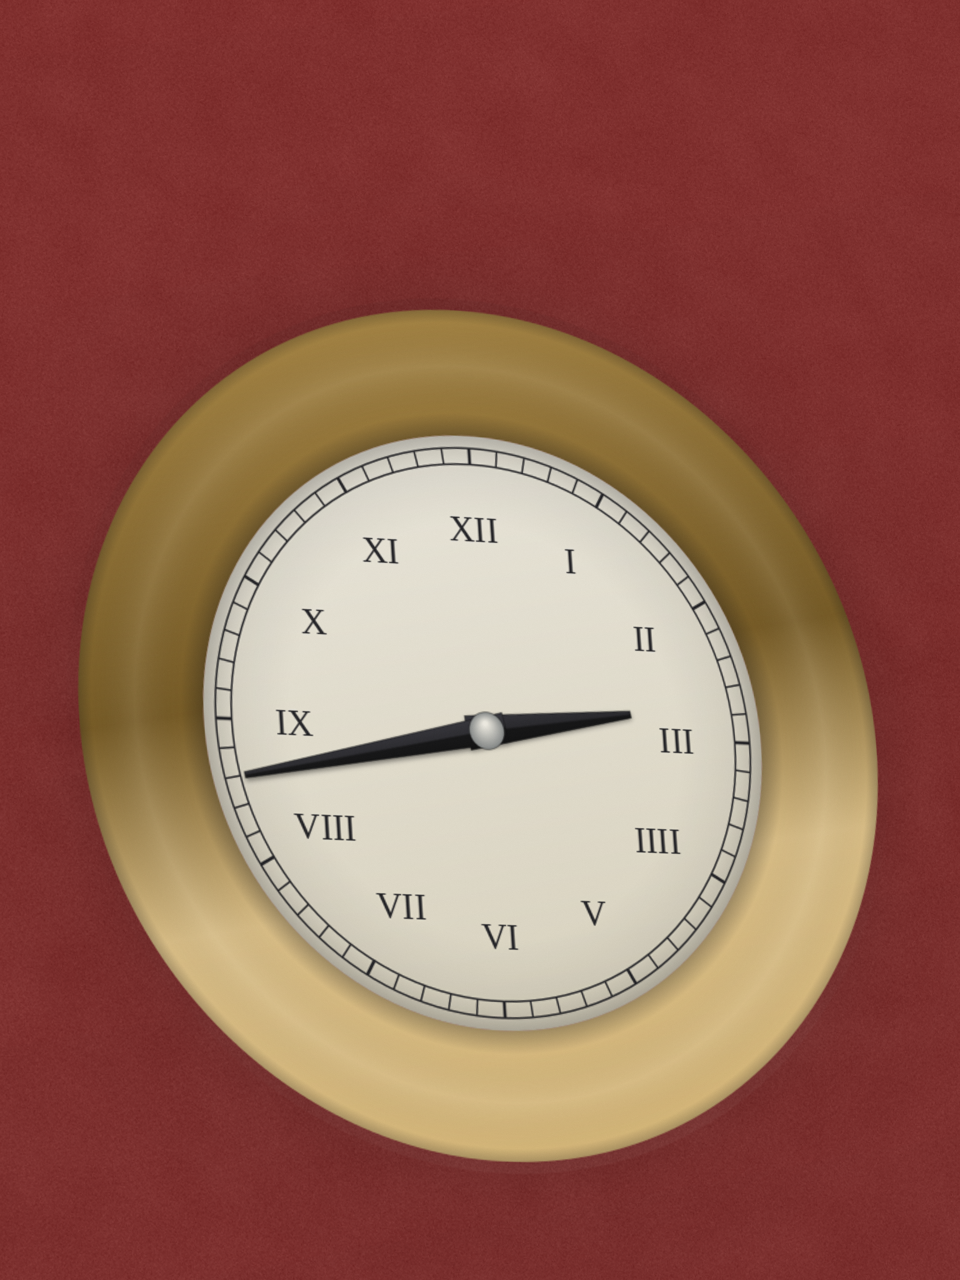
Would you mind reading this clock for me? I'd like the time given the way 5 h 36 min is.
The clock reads 2 h 43 min
